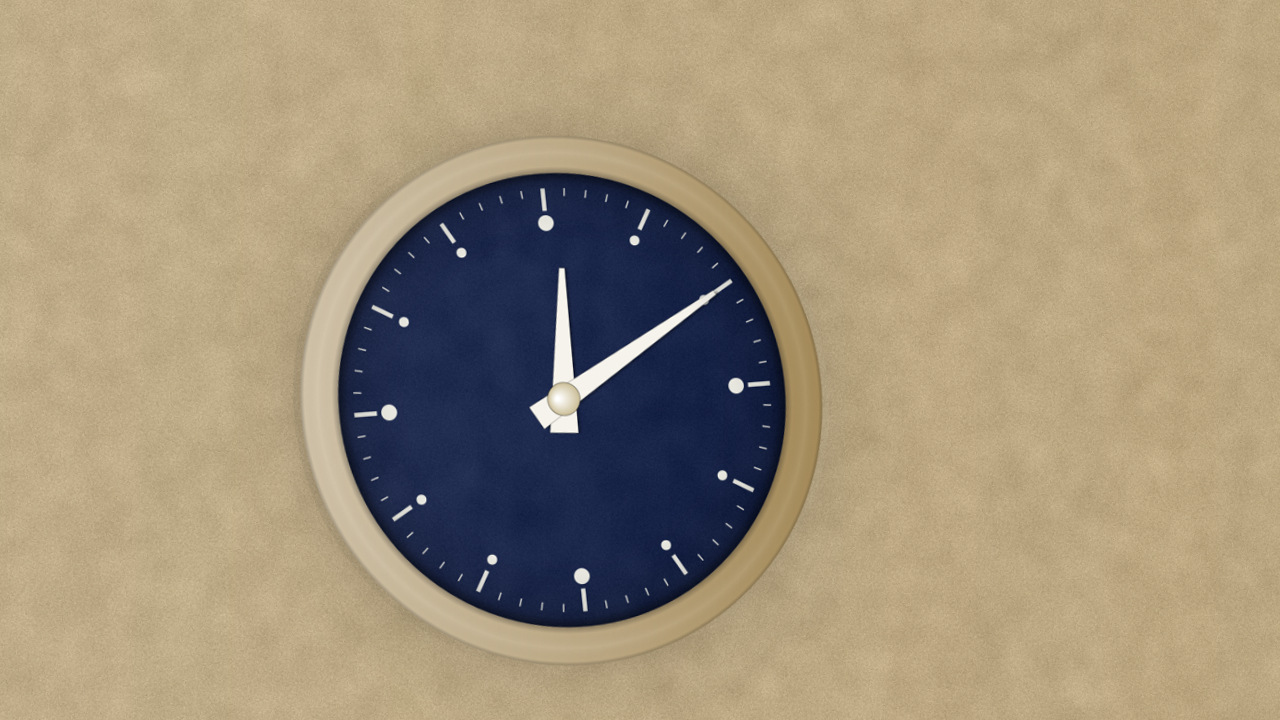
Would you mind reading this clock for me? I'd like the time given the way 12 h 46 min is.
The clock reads 12 h 10 min
